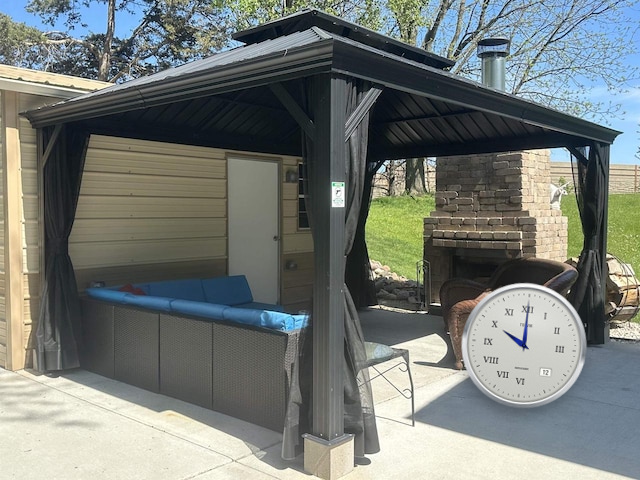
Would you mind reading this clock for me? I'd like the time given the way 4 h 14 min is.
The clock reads 10 h 00 min
